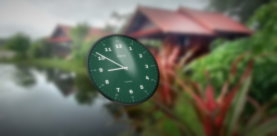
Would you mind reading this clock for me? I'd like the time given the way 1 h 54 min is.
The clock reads 8 h 51 min
